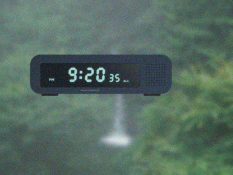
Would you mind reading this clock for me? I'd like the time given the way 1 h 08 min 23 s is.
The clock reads 9 h 20 min 35 s
